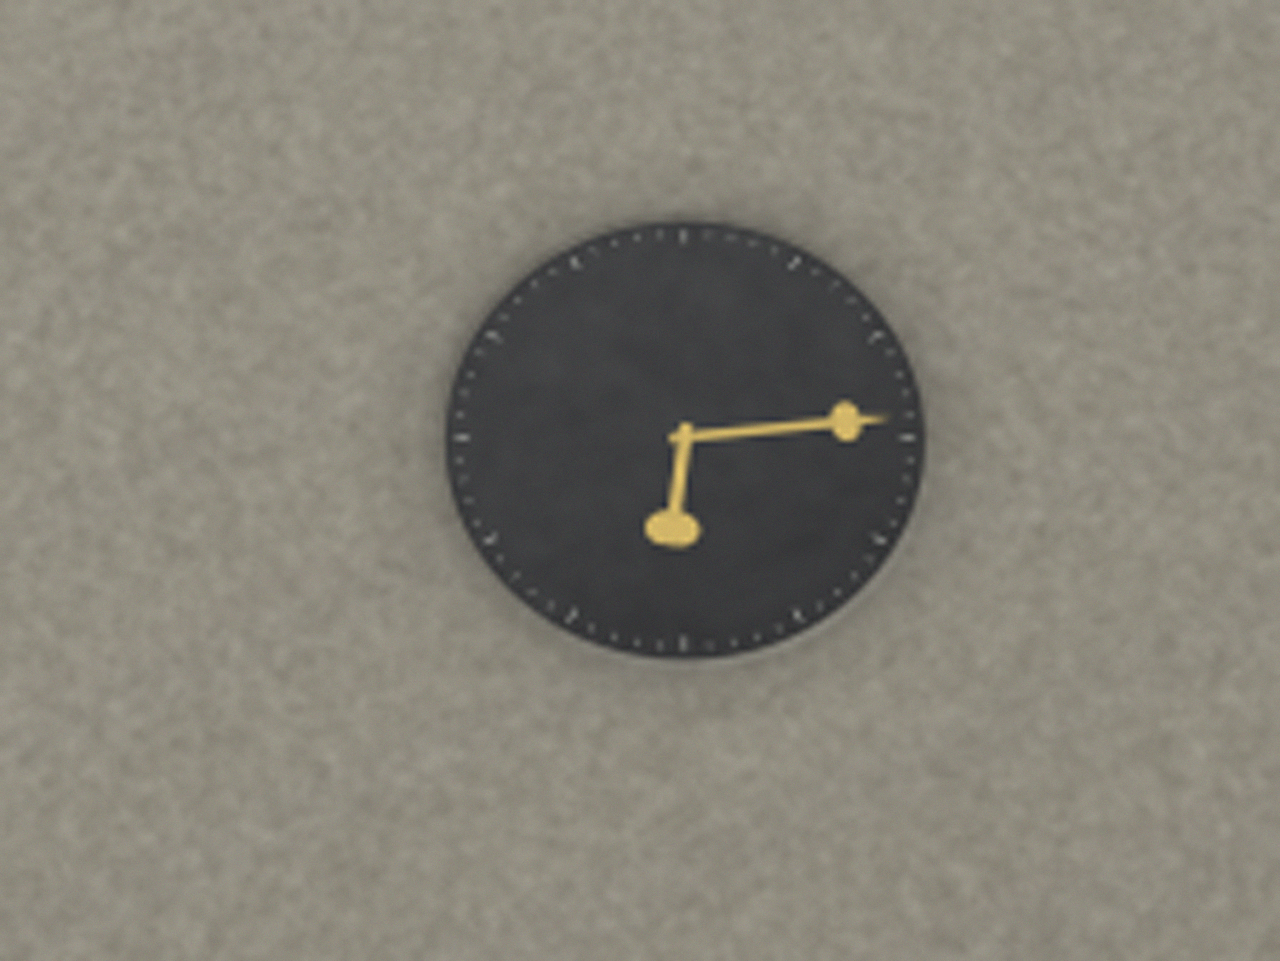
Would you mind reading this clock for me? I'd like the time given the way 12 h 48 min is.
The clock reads 6 h 14 min
